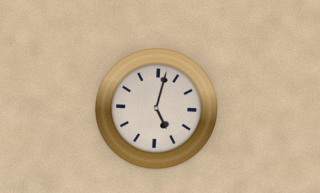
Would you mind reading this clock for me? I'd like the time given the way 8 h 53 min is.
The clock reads 5 h 02 min
